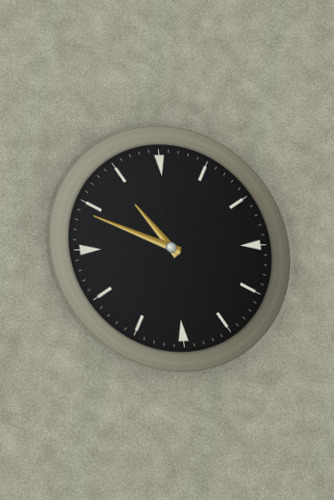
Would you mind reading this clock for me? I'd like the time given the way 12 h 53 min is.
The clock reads 10 h 49 min
